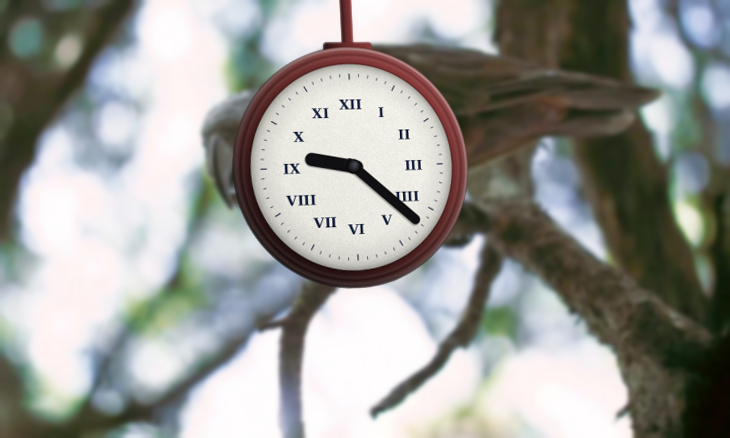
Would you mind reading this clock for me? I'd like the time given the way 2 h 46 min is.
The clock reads 9 h 22 min
